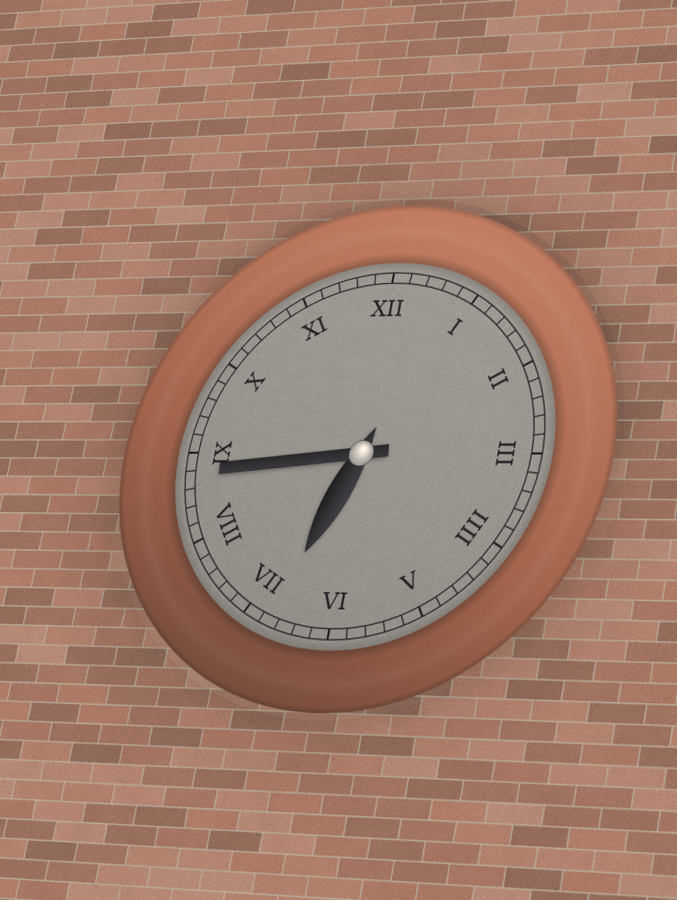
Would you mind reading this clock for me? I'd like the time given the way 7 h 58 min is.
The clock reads 6 h 44 min
